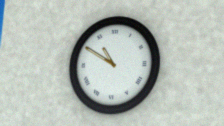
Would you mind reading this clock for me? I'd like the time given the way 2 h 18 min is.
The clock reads 10 h 50 min
